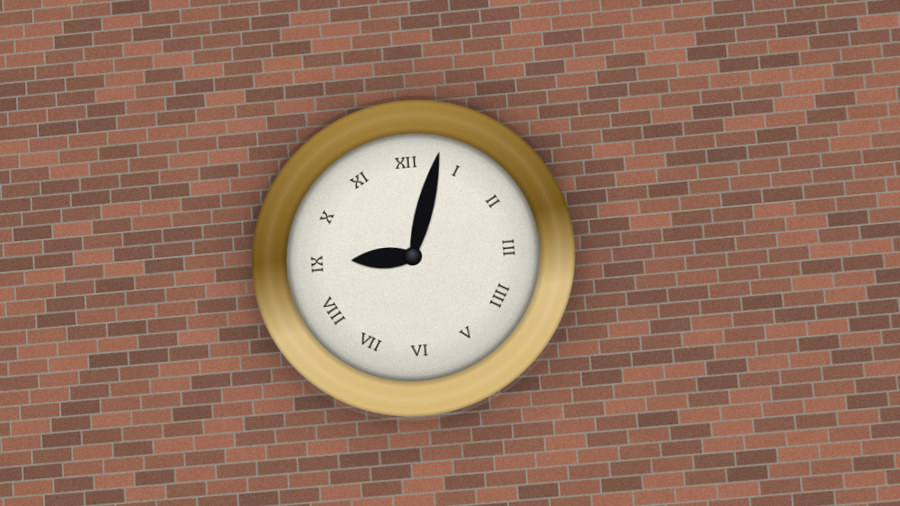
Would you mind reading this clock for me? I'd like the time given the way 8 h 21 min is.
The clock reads 9 h 03 min
